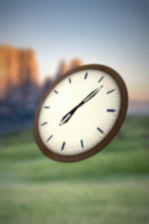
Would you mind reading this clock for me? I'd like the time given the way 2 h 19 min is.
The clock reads 7 h 07 min
